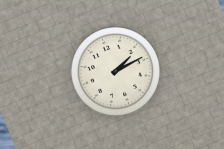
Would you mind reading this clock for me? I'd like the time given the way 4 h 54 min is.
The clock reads 2 h 14 min
